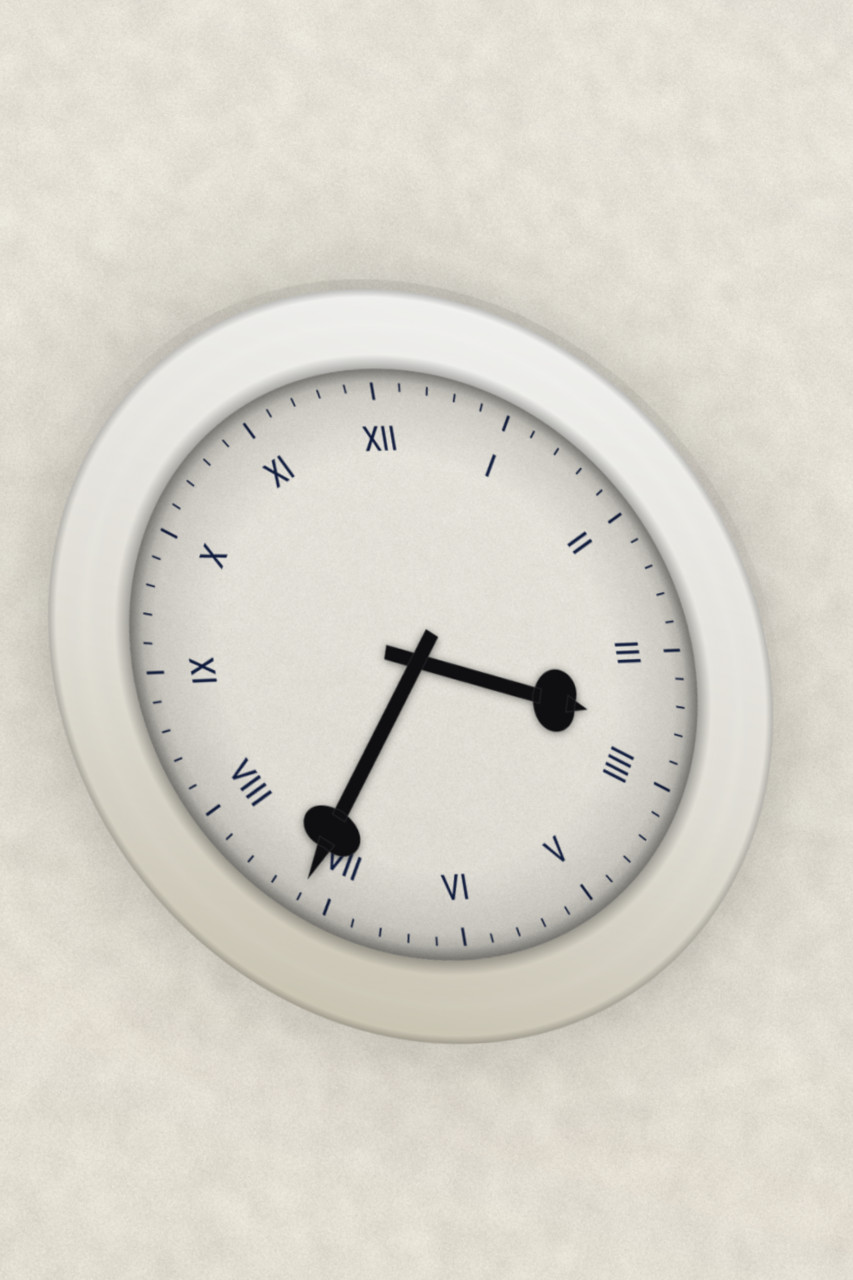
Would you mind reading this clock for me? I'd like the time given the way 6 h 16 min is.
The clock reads 3 h 36 min
